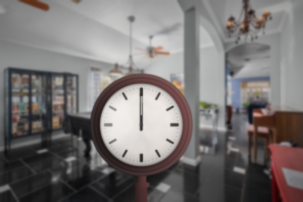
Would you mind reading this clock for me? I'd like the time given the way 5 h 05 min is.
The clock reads 12 h 00 min
